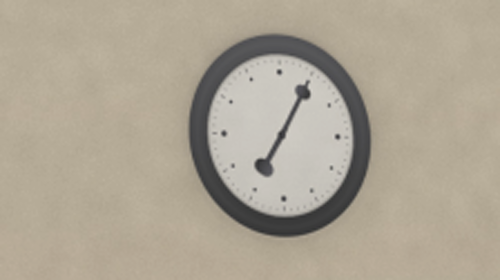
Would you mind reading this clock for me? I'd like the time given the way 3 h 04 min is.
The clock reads 7 h 05 min
